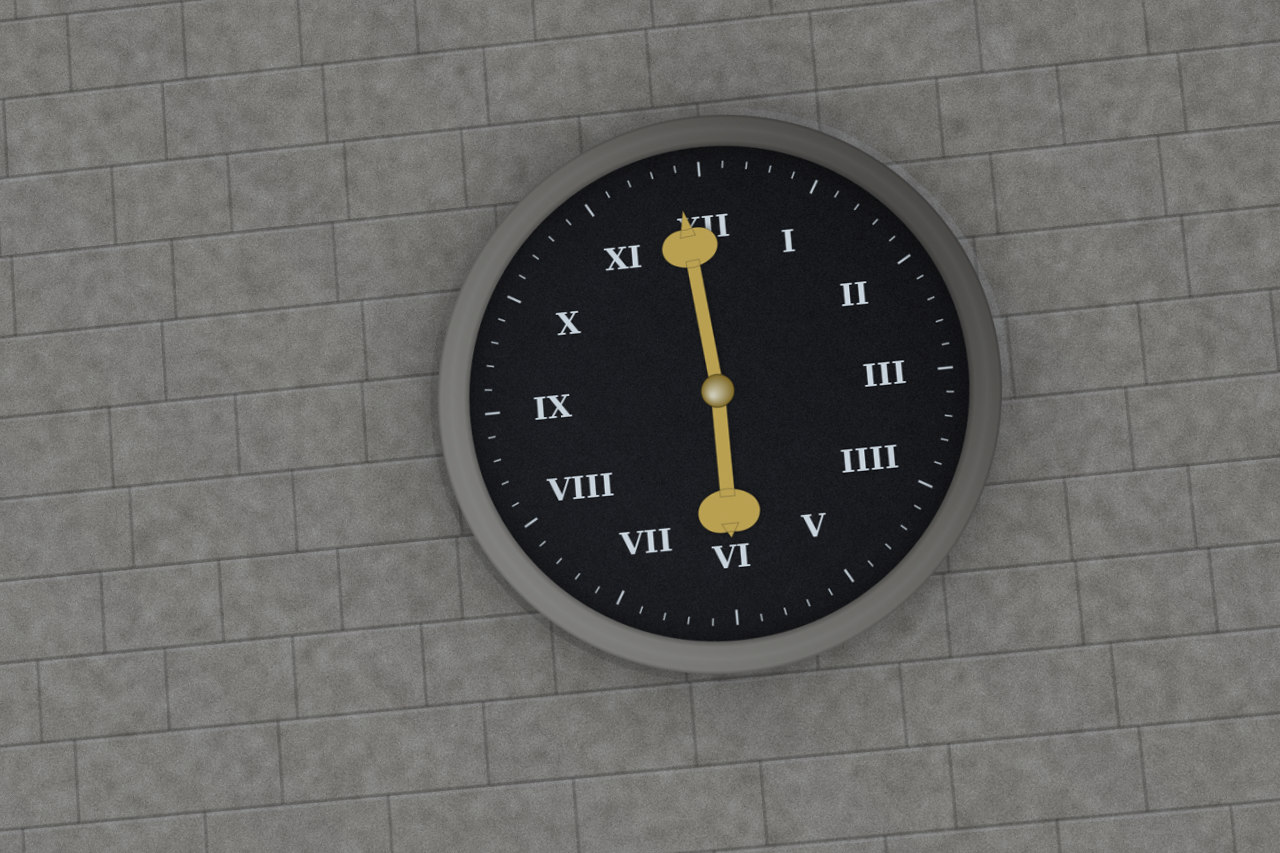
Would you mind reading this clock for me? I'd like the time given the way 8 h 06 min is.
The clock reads 5 h 59 min
